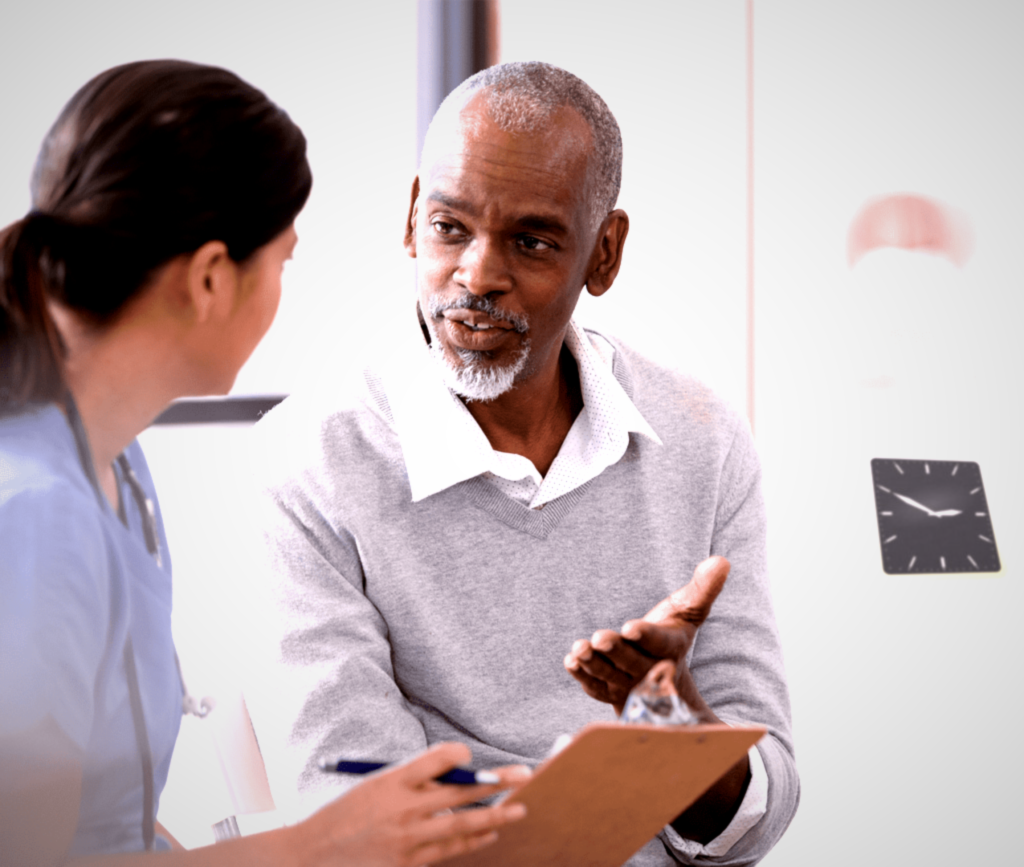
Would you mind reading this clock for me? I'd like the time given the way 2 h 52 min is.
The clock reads 2 h 50 min
